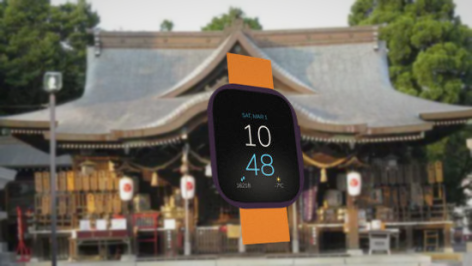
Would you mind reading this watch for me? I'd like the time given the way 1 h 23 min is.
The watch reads 10 h 48 min
